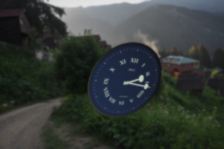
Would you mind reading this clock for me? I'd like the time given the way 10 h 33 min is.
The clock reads 2 h 16 min
